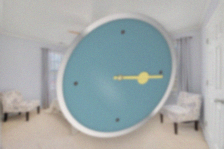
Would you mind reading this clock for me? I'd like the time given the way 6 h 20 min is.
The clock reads 3 h 16 min
